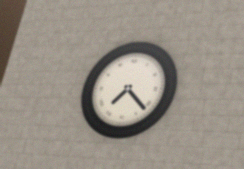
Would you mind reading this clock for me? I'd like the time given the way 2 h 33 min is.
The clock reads 7 h 22 min
